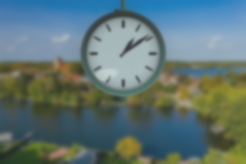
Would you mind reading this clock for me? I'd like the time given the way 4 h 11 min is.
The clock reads 1 h 09 min
